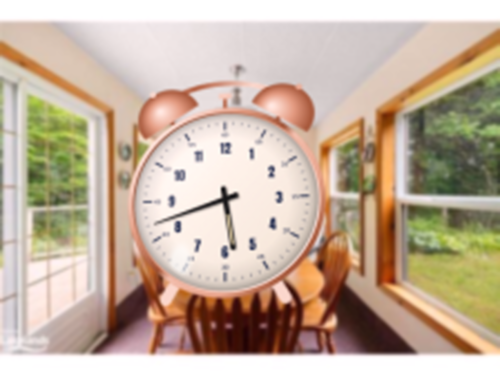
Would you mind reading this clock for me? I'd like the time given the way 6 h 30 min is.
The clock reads 5 h 42 min
